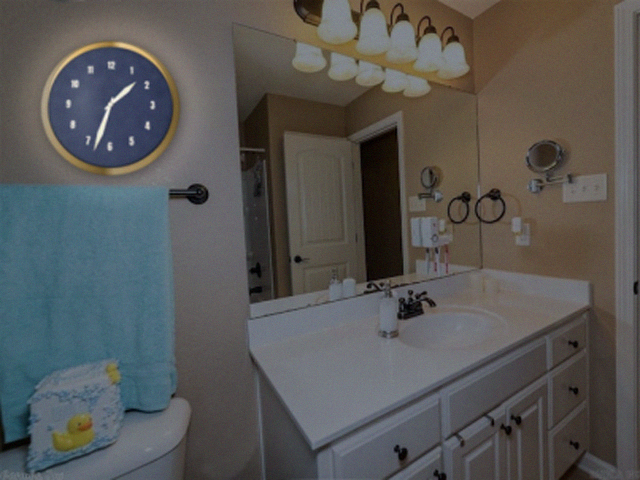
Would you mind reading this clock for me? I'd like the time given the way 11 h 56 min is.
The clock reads 1 h 33 min
